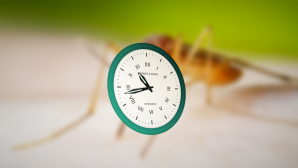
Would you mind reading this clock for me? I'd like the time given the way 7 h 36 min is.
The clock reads 10 h 43 min
